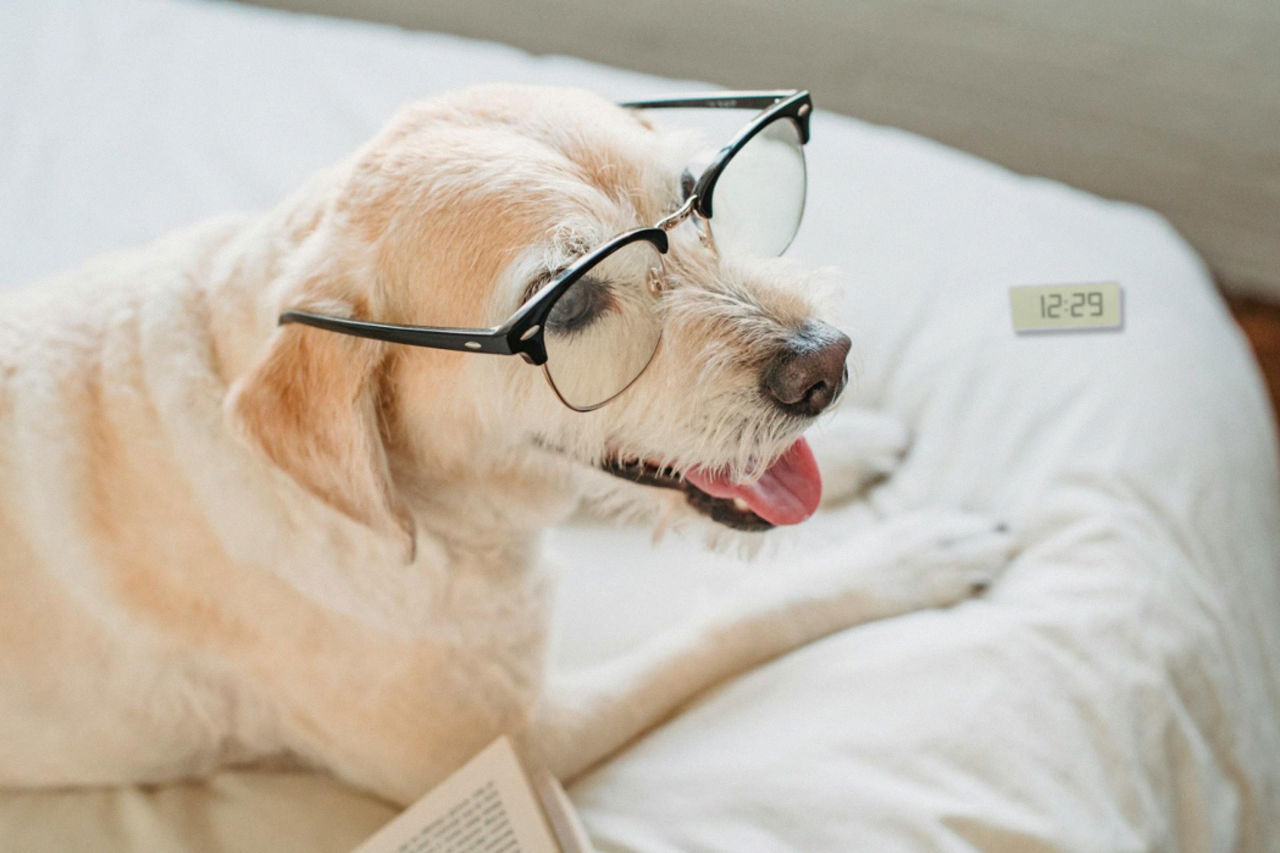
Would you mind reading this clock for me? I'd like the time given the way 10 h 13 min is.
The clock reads 12 h 29 min
